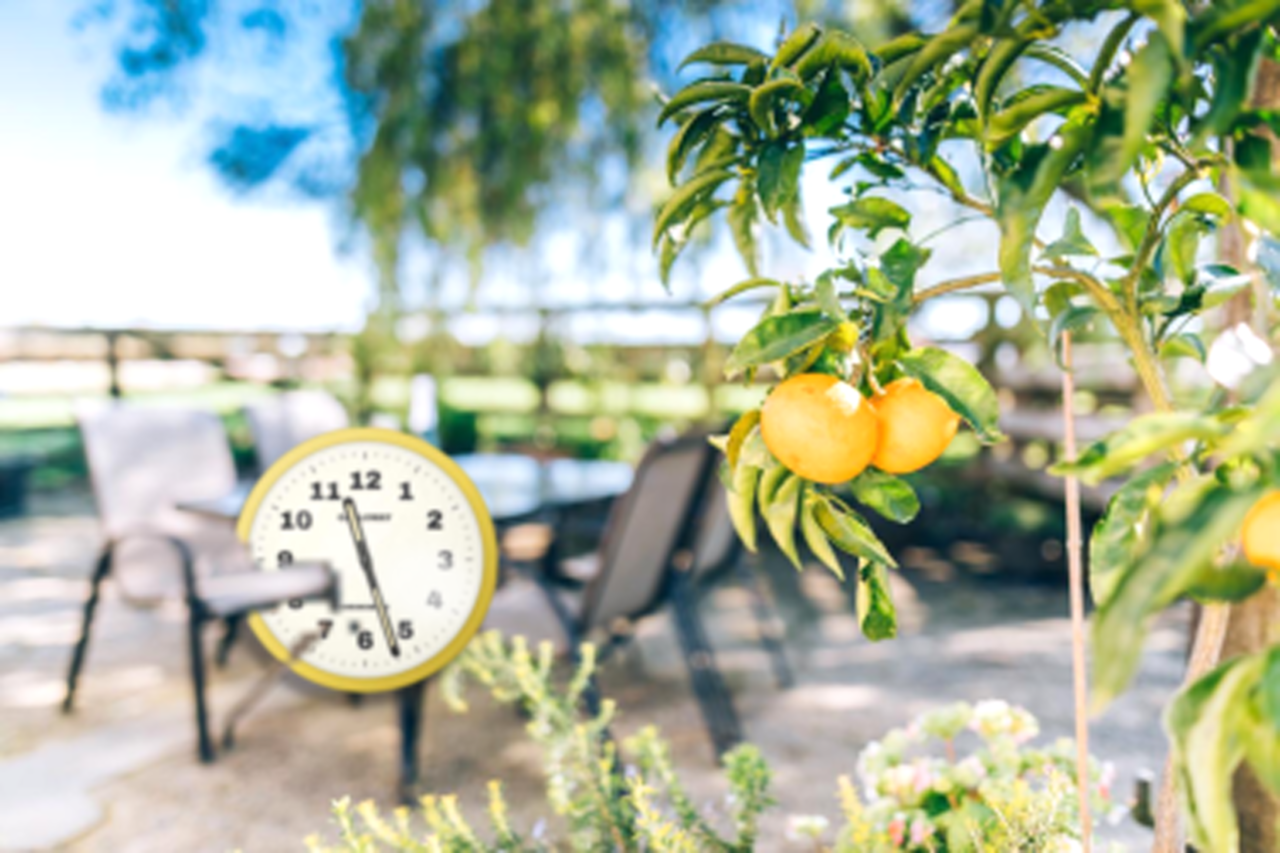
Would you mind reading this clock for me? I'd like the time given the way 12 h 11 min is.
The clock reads 11 h 27 min
